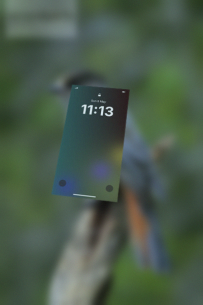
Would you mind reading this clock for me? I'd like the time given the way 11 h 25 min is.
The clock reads 11 h 13 min
